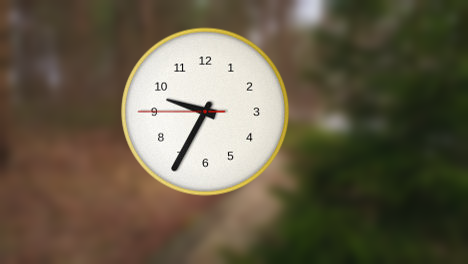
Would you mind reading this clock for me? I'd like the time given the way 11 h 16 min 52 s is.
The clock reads 9 h 34 min 45 s
